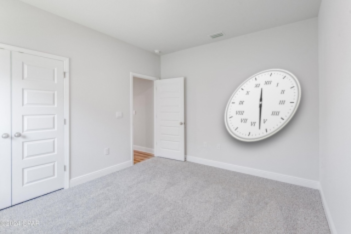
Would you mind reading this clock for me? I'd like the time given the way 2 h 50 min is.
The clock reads 11 h 27 min
